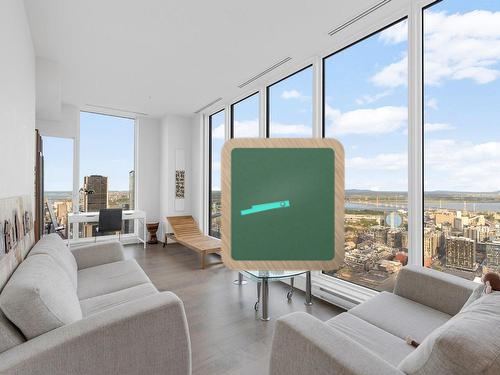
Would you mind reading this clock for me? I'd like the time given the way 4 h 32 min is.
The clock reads 8 h 43 min
